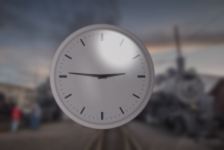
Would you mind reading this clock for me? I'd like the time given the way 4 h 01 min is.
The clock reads 2 h 46 min
